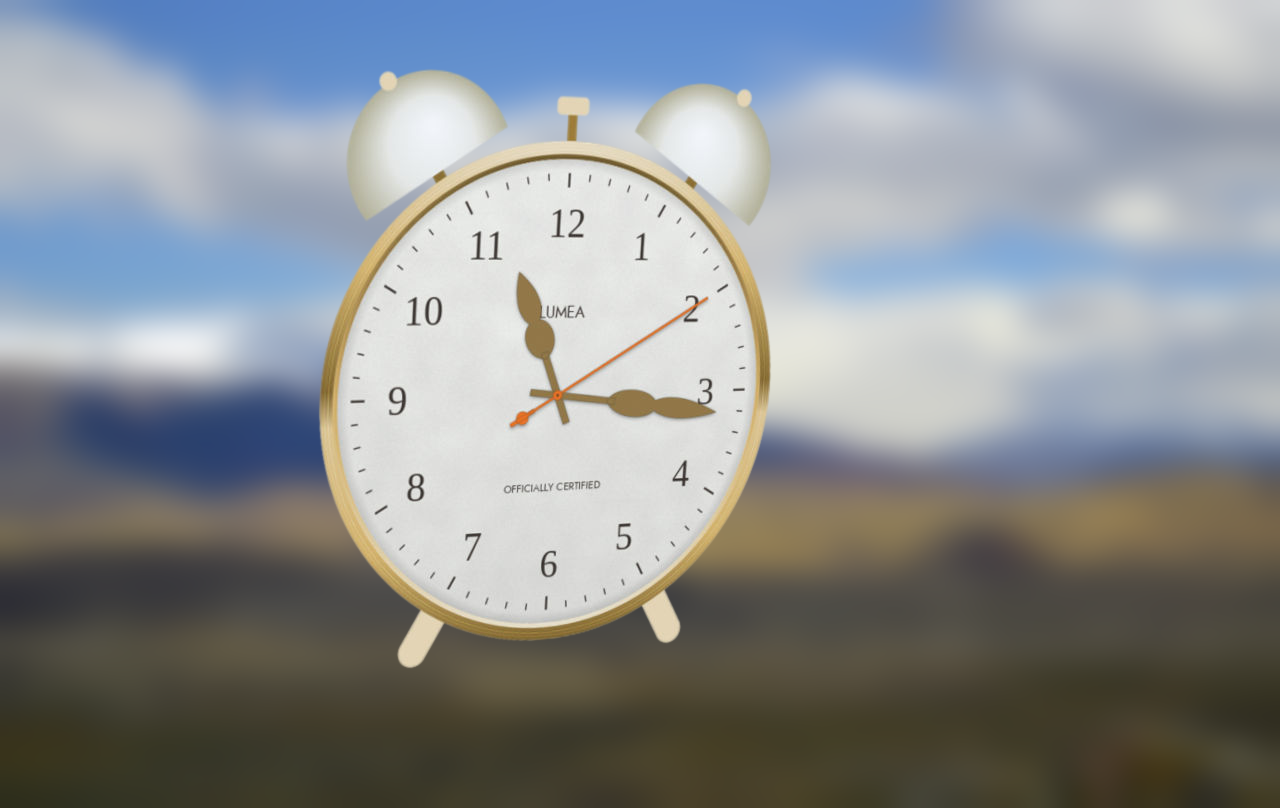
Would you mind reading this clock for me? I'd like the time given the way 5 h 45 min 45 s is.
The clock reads 11 h 16 min 10 s
